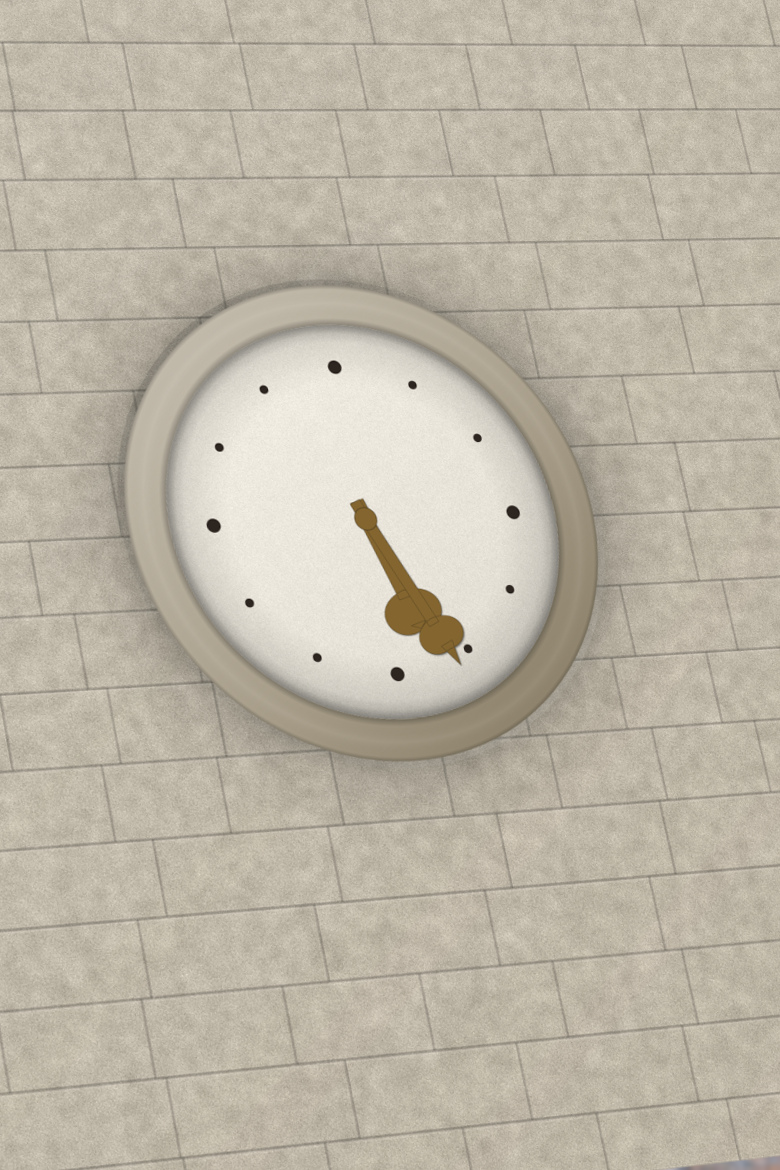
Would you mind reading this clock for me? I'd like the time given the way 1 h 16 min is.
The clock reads 5 h 26 min
